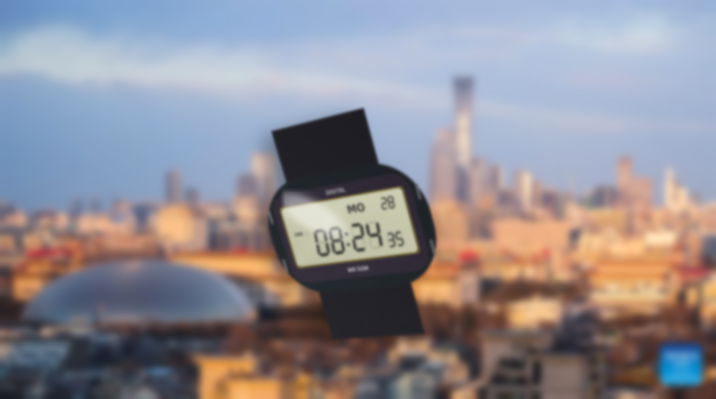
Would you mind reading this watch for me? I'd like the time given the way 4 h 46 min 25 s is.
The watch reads 8 h 24 min 35 s
